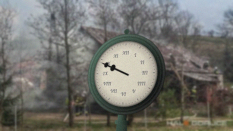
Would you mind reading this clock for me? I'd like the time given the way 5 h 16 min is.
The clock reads 9 h 49 min
